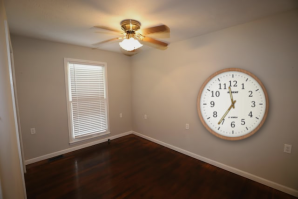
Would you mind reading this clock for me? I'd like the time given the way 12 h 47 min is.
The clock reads 11 h 36 min
